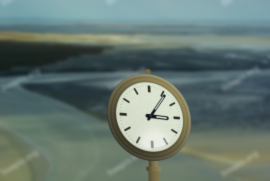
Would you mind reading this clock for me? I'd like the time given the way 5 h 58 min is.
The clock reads 3 h 06 min
